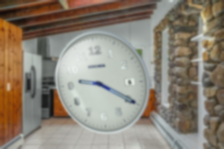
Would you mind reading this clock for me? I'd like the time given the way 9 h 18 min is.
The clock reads 9 h 20 min
